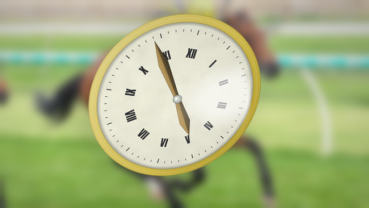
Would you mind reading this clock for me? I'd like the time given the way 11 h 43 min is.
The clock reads 4 h 54 min
